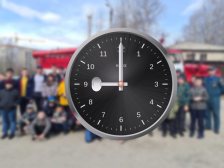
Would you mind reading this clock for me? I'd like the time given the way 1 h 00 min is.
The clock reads 9 h 00 min
